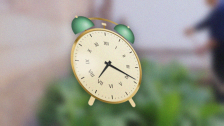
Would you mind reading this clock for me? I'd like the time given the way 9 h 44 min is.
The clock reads 7 h 19 min
